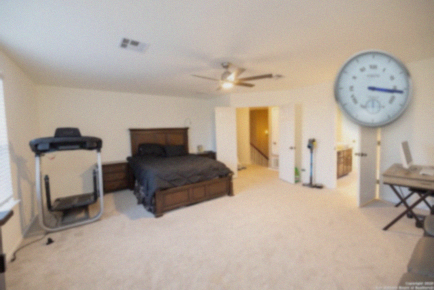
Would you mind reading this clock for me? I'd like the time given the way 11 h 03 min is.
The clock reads 3 h 16 min
